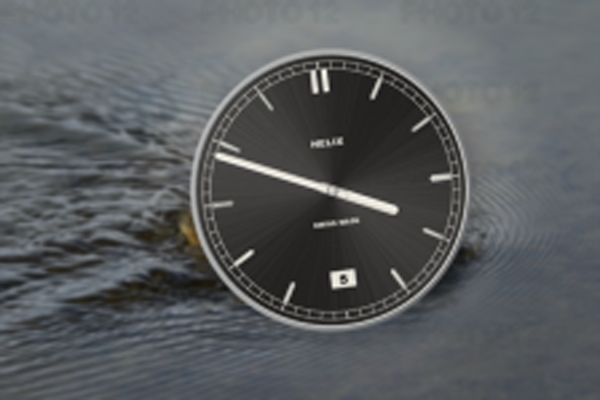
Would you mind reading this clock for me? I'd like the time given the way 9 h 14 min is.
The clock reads 3 h 49 min
